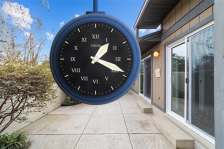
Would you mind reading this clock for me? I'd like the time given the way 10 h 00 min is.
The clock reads 1 h 19 min
